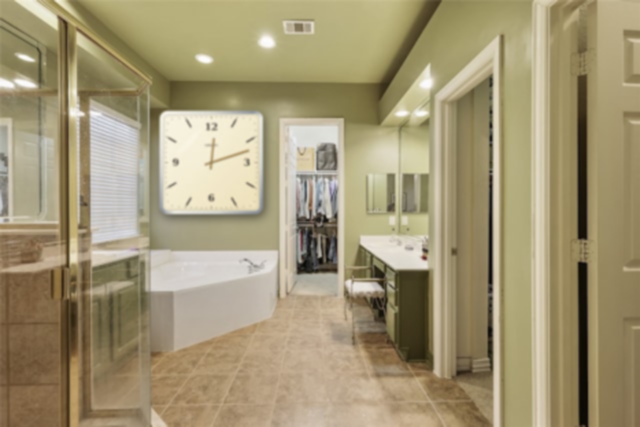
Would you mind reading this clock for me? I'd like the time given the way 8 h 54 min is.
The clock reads 12 h 12 min
